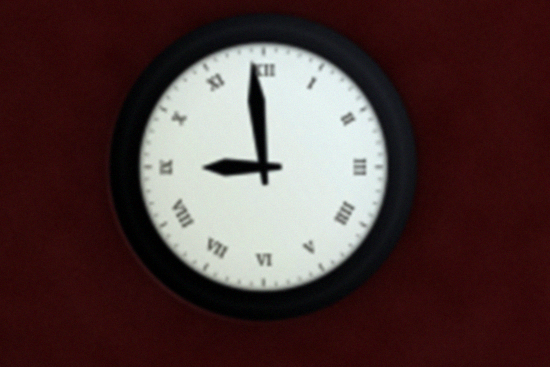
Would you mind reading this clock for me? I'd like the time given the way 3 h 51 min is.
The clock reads 8 h 59 min
